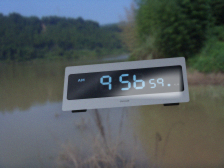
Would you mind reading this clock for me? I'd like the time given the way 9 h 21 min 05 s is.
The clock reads 9 h 56 min 59 s
